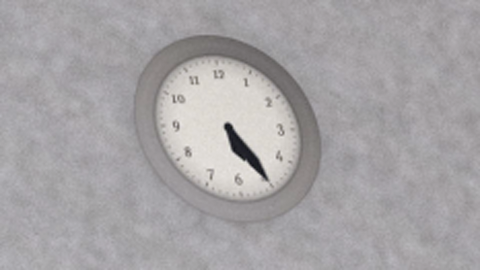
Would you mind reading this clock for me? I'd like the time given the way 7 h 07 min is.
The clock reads 5 h 25 min
